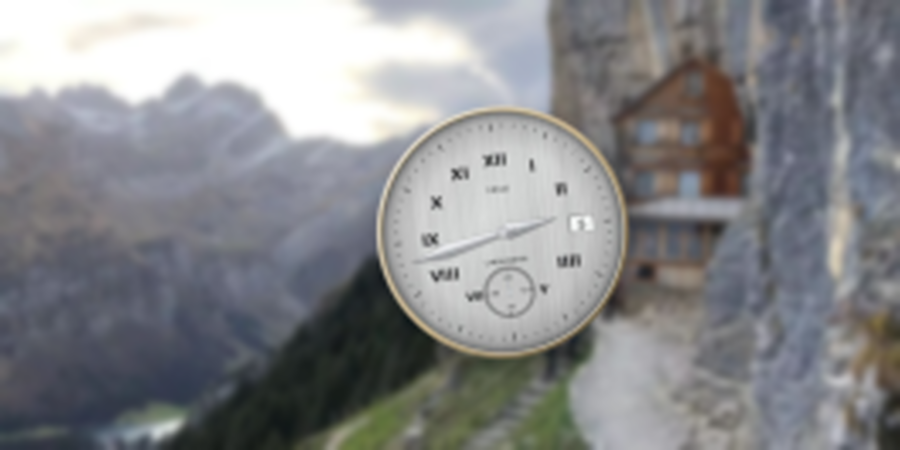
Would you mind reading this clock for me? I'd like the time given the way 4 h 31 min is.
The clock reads 2 h 43 min
